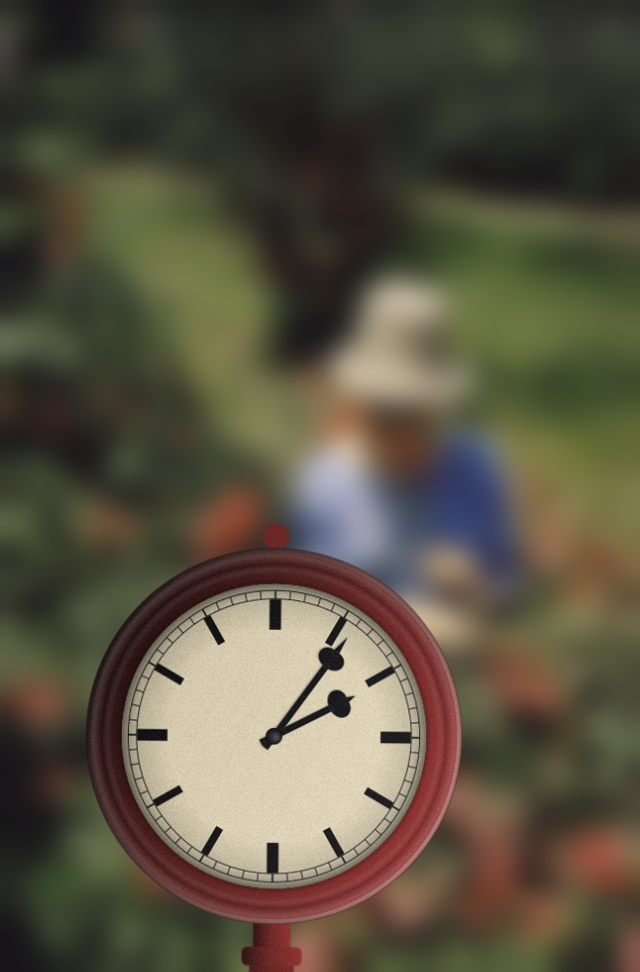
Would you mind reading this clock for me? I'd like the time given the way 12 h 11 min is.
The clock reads 2 h 06 min
